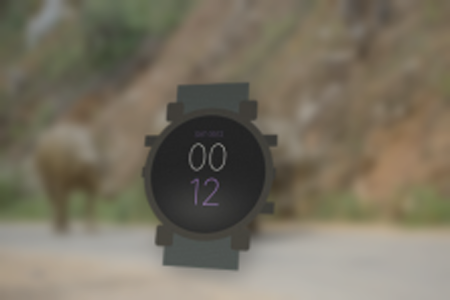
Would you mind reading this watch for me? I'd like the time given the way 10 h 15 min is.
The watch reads 0 h 12 min
